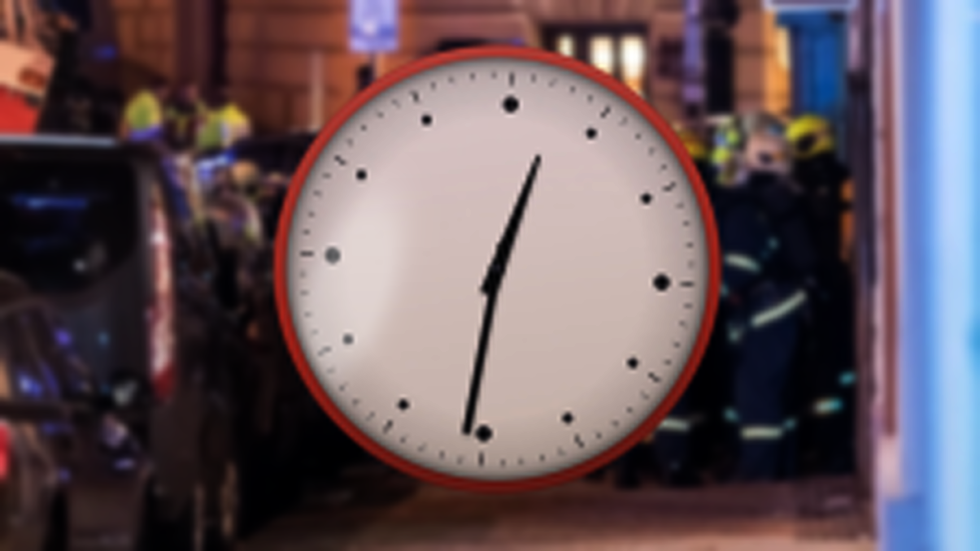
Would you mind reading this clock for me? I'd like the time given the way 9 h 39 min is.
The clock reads 12 h 31 min
